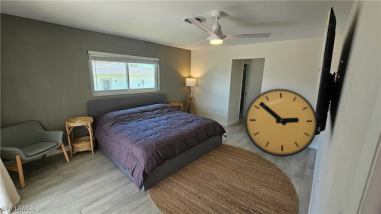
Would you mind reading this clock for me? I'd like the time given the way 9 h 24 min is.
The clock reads 2 h 52 min
